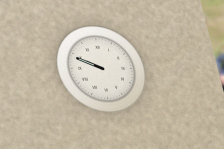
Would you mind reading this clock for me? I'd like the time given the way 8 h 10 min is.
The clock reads 9 h 49 min
